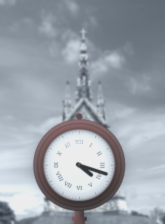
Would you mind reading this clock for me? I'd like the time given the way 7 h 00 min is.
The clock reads 4 h 18 min
